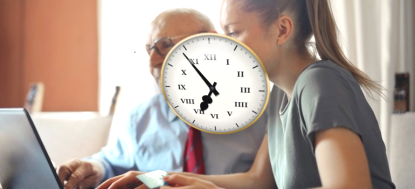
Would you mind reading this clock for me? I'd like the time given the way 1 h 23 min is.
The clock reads 6 h 54 min
